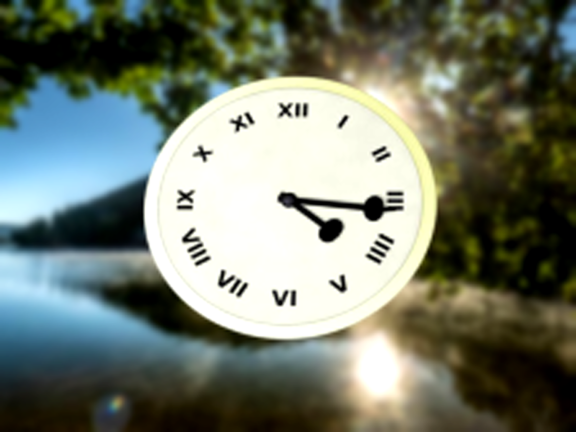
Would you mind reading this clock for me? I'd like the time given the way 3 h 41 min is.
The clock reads 4 h 16 min
